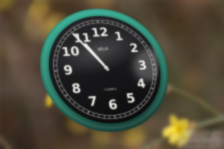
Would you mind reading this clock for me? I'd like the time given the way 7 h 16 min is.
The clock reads 10 h 54 min
